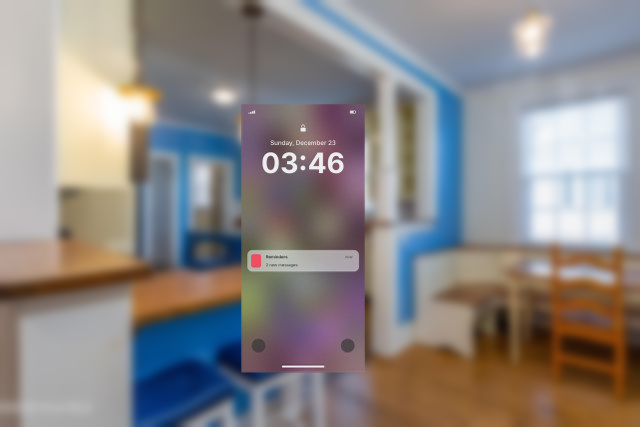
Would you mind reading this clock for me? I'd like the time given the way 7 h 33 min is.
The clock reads 3 h 46 min
